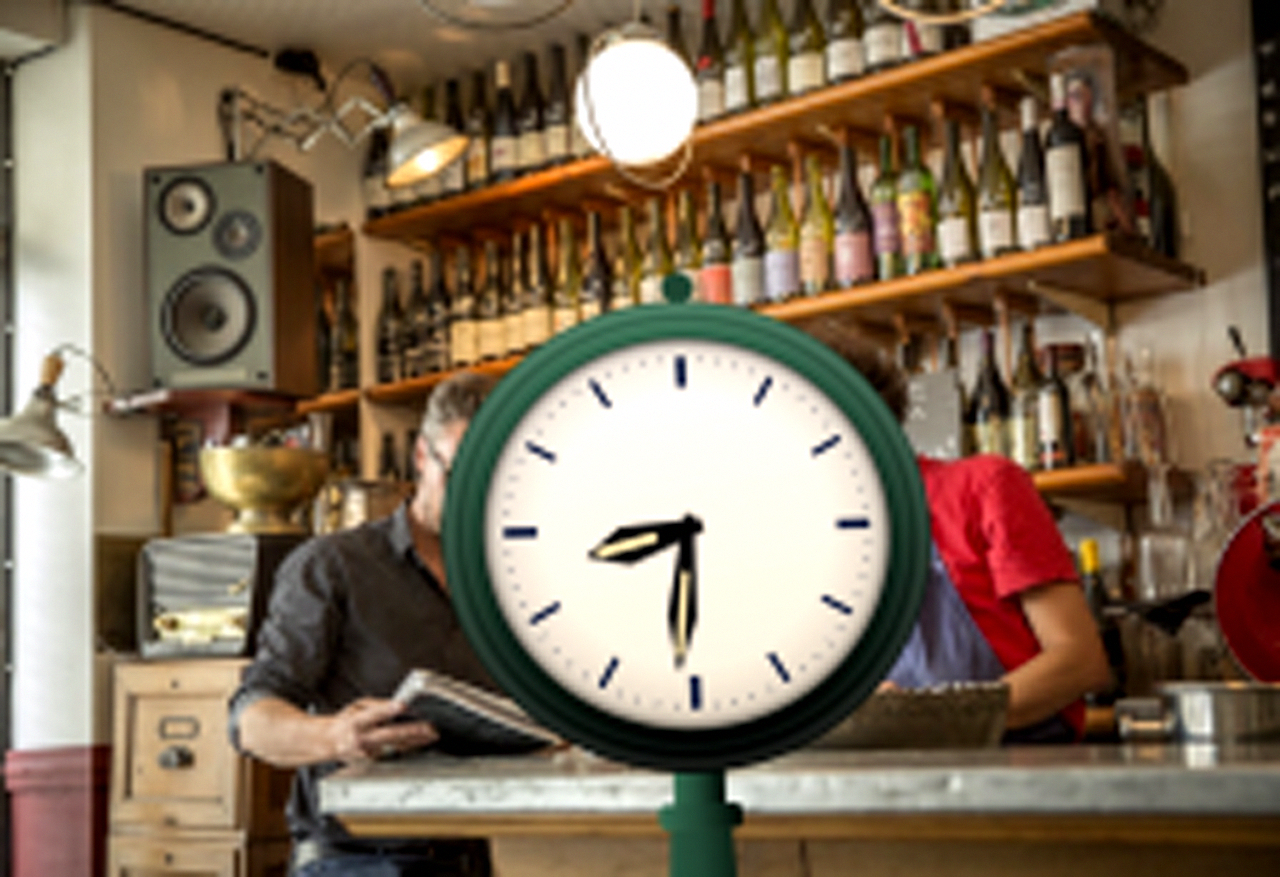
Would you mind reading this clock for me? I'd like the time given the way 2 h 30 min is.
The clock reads 8 h 31 min
